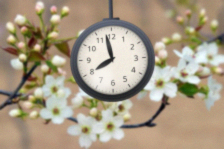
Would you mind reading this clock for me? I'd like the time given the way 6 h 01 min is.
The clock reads 7 h 58 min
